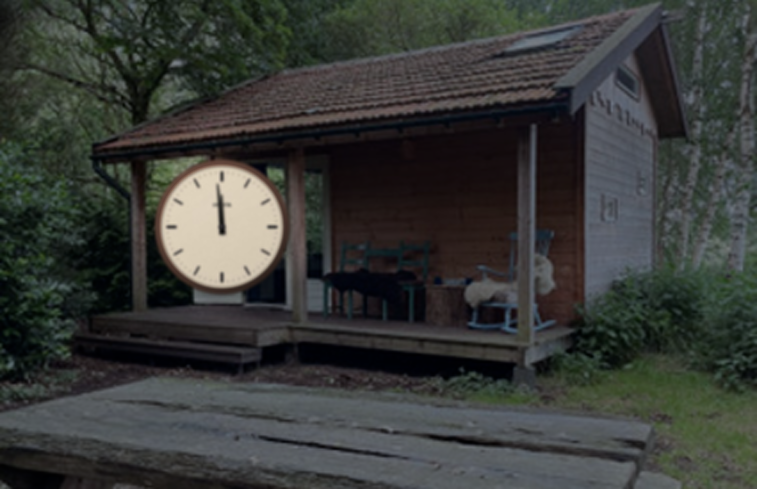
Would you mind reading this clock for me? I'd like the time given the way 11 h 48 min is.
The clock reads 11 h 59 min
